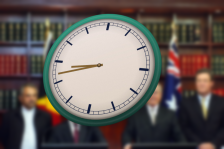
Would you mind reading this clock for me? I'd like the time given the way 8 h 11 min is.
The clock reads 8 h 42 min
